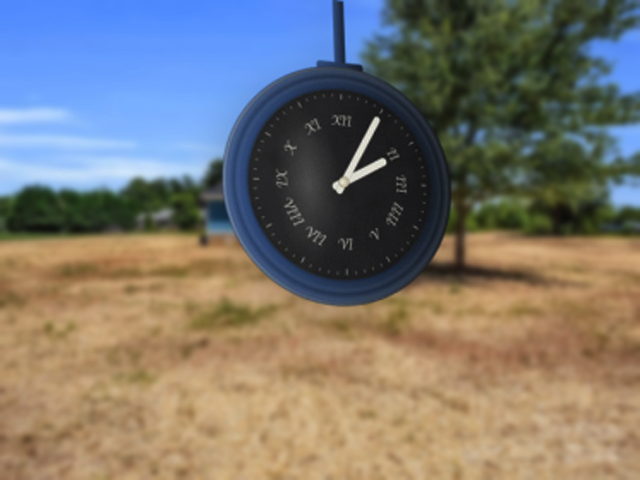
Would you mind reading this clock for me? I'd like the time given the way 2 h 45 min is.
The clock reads 2 h 05 min
